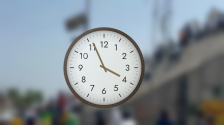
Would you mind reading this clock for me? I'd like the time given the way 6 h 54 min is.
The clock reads 3 h 56 min
